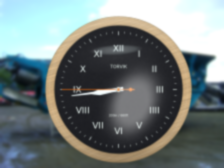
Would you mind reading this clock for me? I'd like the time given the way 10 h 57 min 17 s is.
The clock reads 8 h 43 min 45 s
